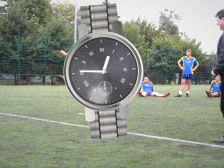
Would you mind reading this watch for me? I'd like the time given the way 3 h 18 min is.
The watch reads 12 h 46 min
